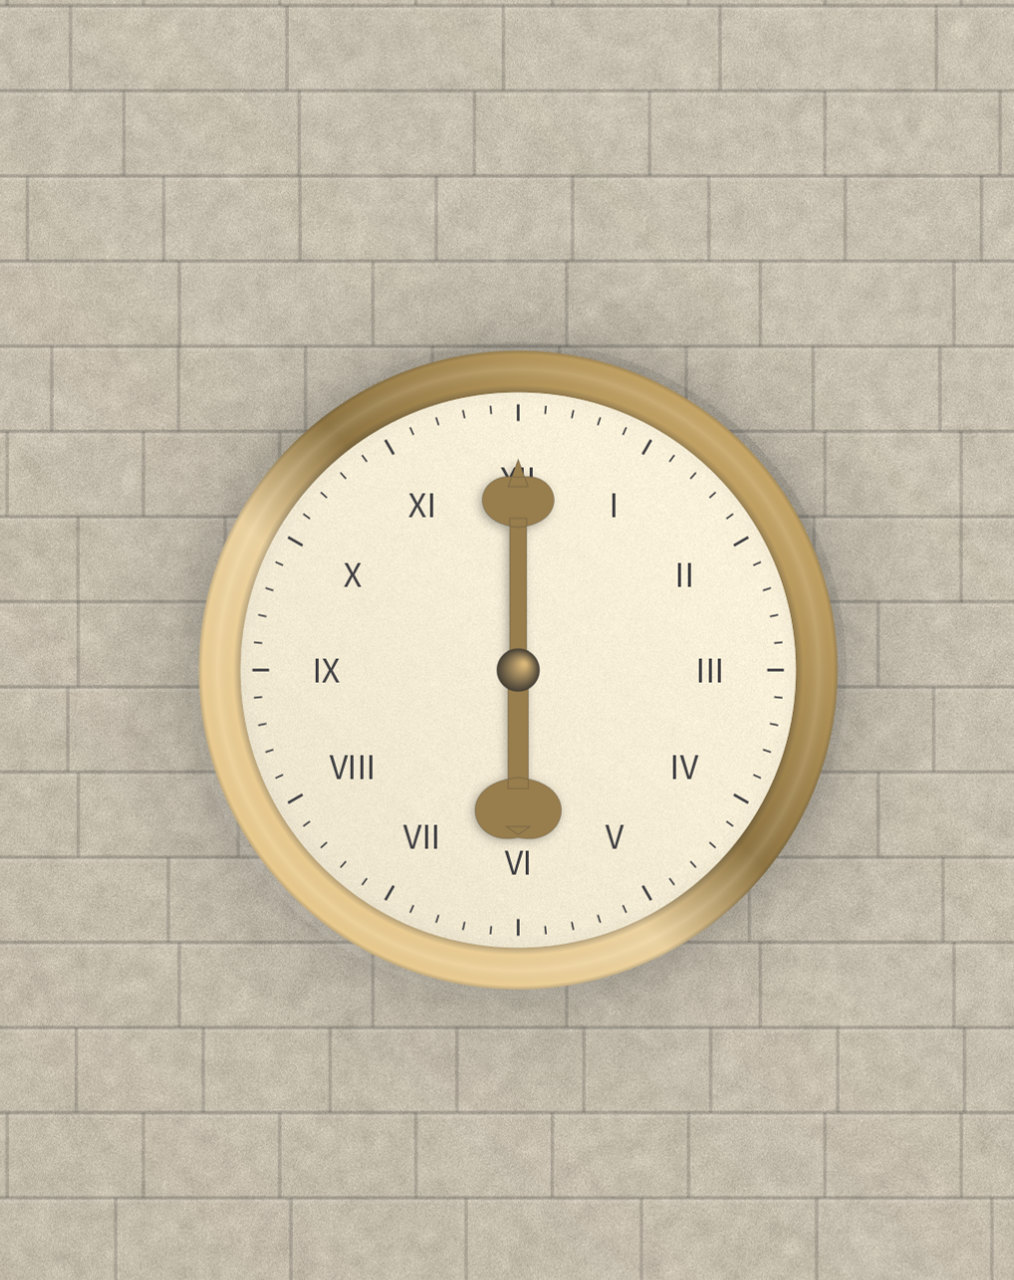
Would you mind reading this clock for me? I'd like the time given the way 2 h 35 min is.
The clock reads 6 h 00 min
